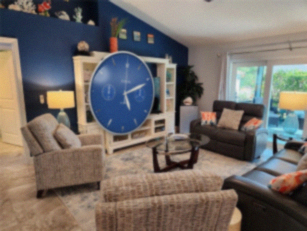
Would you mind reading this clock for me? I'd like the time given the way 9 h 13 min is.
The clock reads 5 h 11 min
